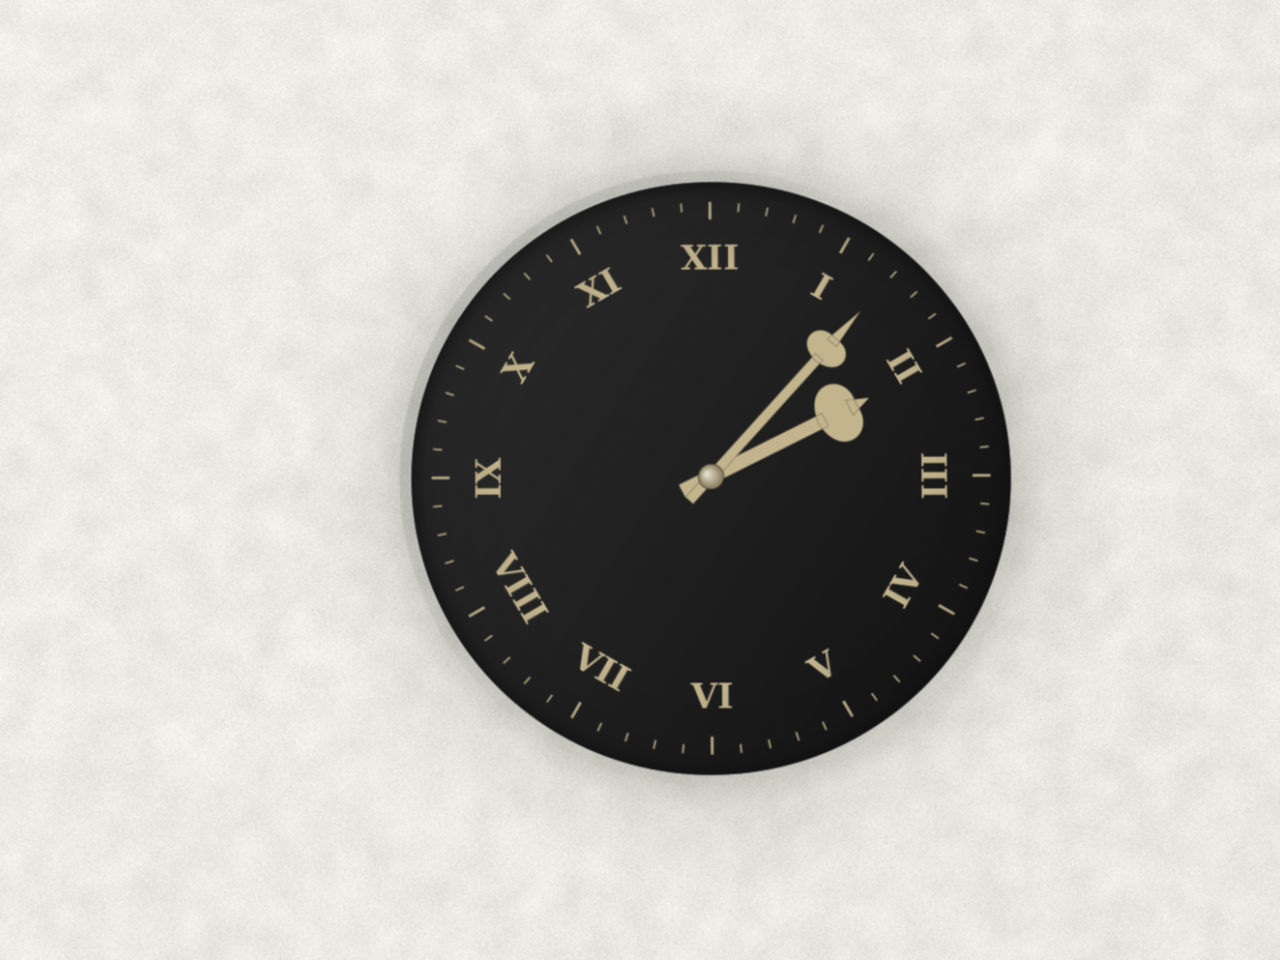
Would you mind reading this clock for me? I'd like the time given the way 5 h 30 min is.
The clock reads 2 h 07 min
